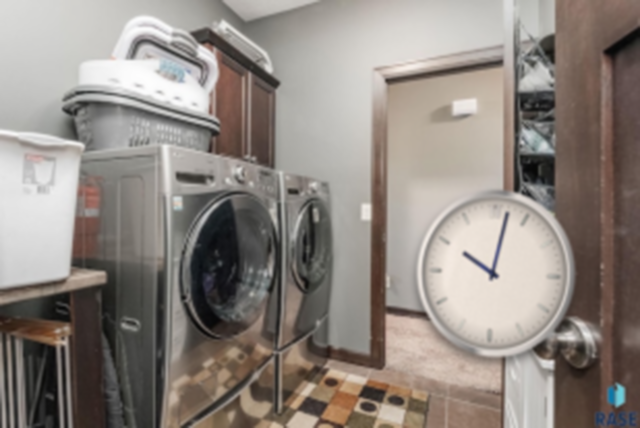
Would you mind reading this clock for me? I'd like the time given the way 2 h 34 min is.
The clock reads 10 h 02 min
